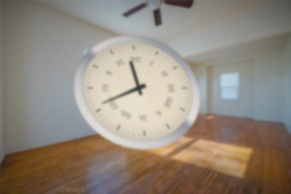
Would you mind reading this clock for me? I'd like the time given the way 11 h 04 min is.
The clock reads 11 h 41 min
